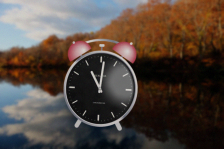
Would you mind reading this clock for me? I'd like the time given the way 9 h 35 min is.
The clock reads 11 h 01 min
